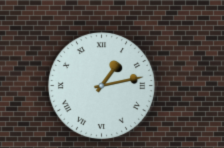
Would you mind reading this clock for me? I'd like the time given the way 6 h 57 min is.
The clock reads 1 h 13 min
